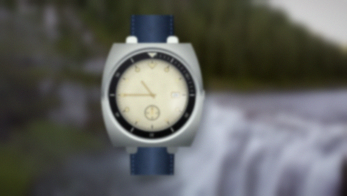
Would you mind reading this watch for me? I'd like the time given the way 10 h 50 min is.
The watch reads 10 h 45 min
